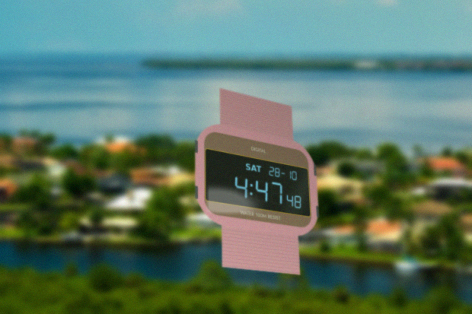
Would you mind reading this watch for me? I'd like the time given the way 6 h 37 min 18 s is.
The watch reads 4 h 47 min 48 s
